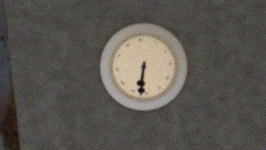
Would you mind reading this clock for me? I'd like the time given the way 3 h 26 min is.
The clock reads 6 h 32 min
